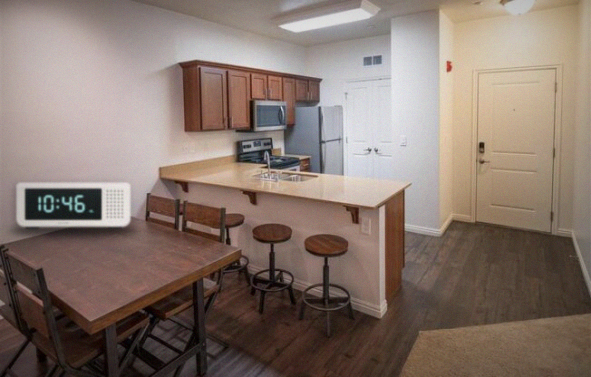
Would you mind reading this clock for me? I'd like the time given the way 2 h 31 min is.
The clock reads 10 h 46 min
